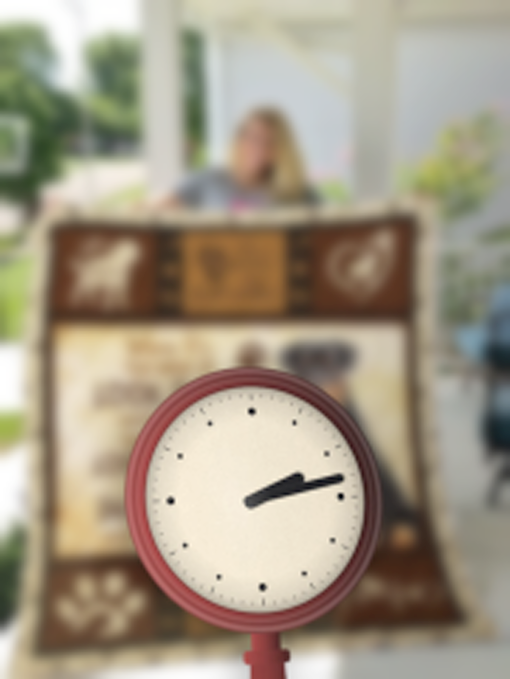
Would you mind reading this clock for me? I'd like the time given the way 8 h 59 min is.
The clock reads 2 h 13 min
